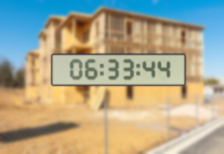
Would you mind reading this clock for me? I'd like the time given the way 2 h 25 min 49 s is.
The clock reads 6 h 33 min 44 s
